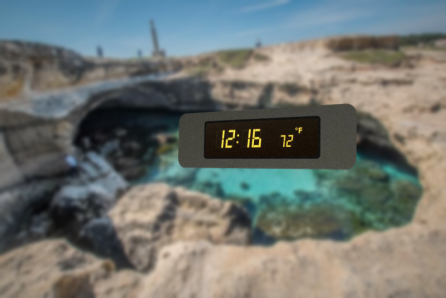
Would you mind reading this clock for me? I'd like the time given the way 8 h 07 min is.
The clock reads 12 h 16 min
